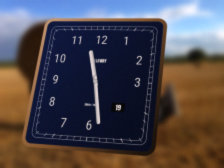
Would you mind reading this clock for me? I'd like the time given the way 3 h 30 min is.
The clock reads 11 h 28 min
